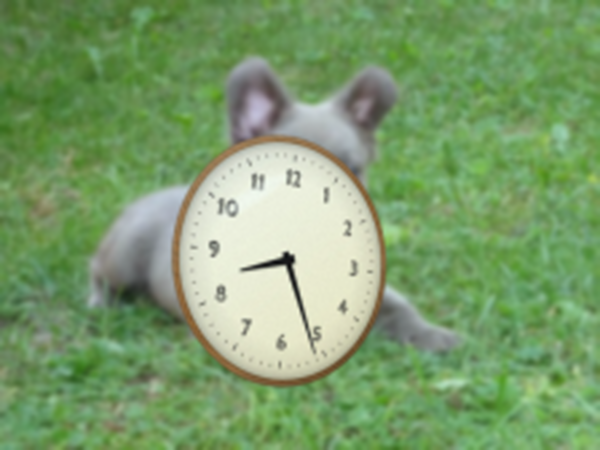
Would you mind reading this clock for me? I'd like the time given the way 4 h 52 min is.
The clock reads 8 h 26 min
